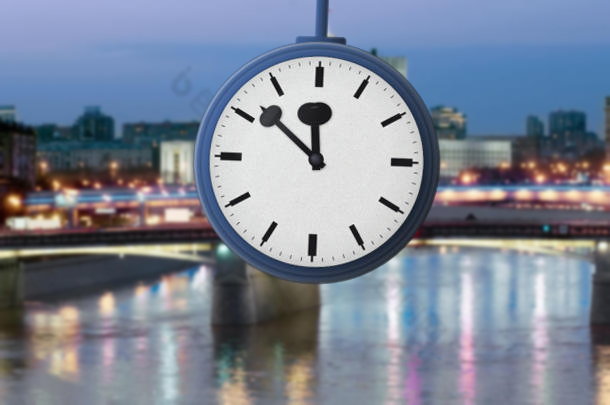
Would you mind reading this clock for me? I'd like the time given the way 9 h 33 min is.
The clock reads 11 h 52 min
